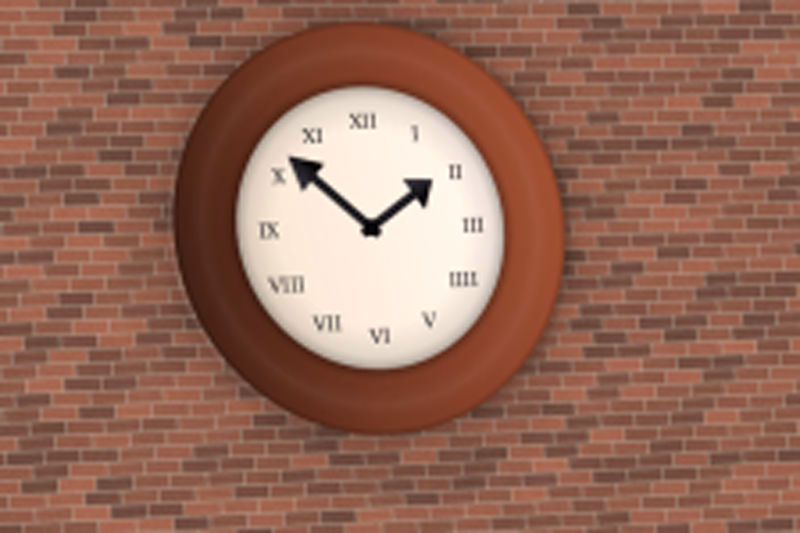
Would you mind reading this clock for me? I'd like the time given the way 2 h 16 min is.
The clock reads 1 h 52 min
